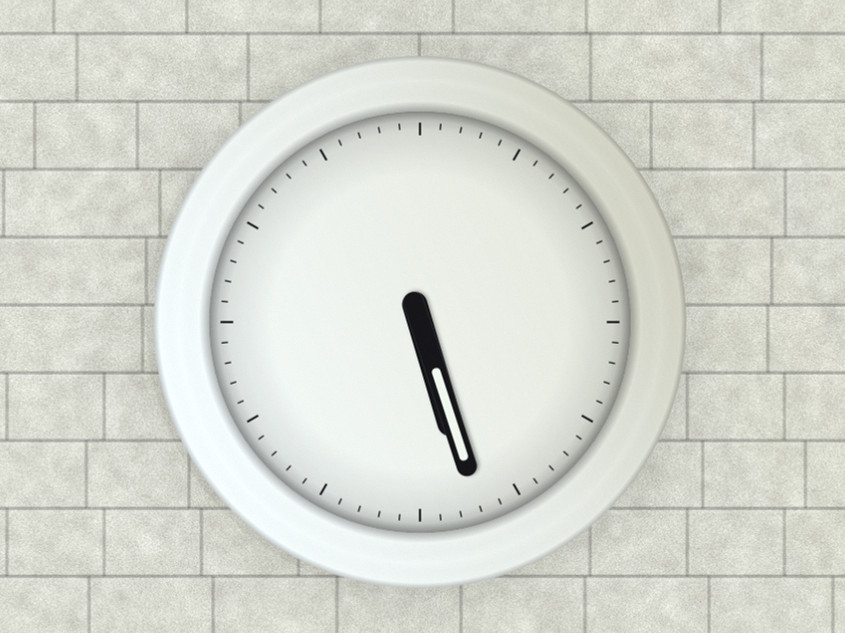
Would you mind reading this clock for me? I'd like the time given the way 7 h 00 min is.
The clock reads 5 h 27 min
